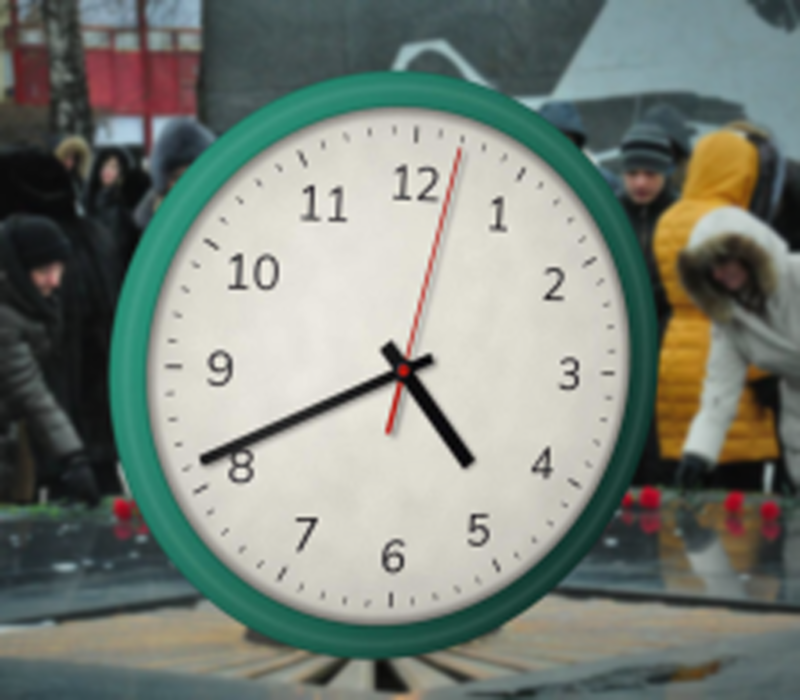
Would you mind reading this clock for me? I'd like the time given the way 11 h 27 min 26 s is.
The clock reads 4 h 41 min 02 s
